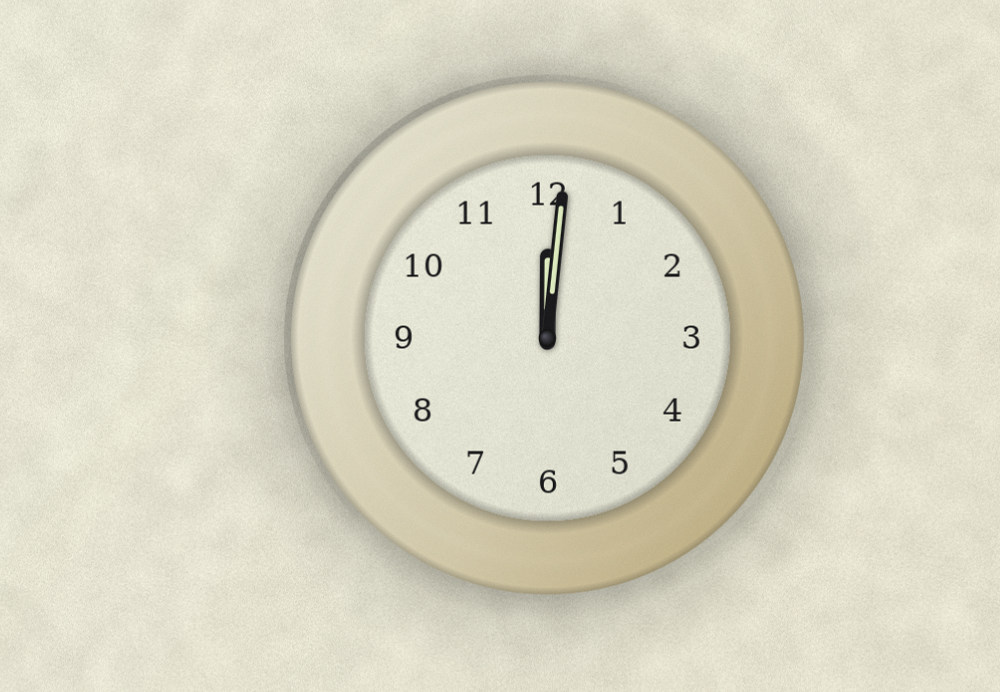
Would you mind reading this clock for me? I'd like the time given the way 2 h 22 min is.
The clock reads 12 h 01 min
